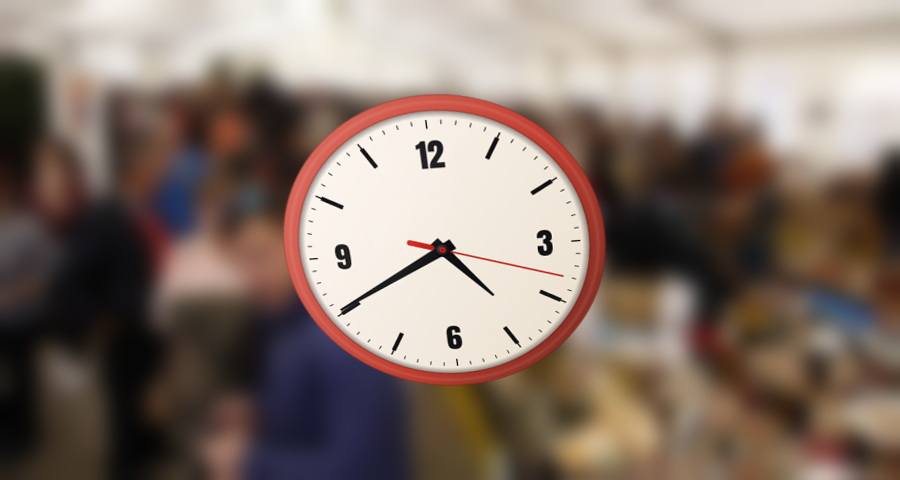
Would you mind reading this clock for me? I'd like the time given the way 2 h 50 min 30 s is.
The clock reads 4 h 40 min 18 s
